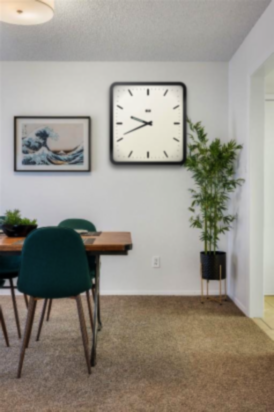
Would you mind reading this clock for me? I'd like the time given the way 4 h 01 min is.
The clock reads 9 h 41 min
